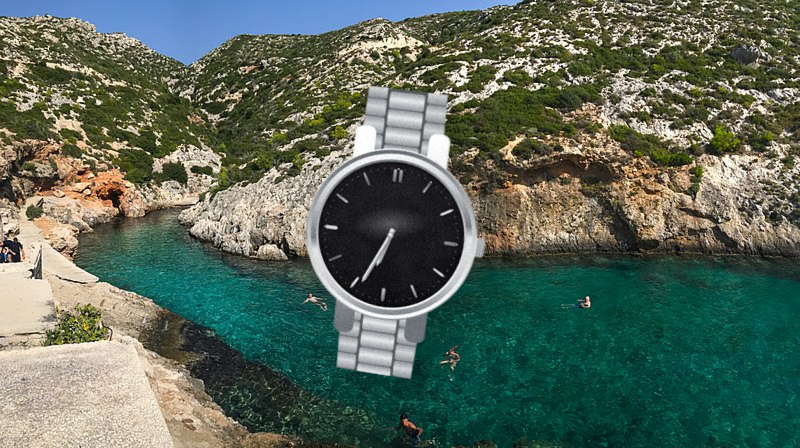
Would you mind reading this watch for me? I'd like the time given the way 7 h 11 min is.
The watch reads 6 h 34 min
